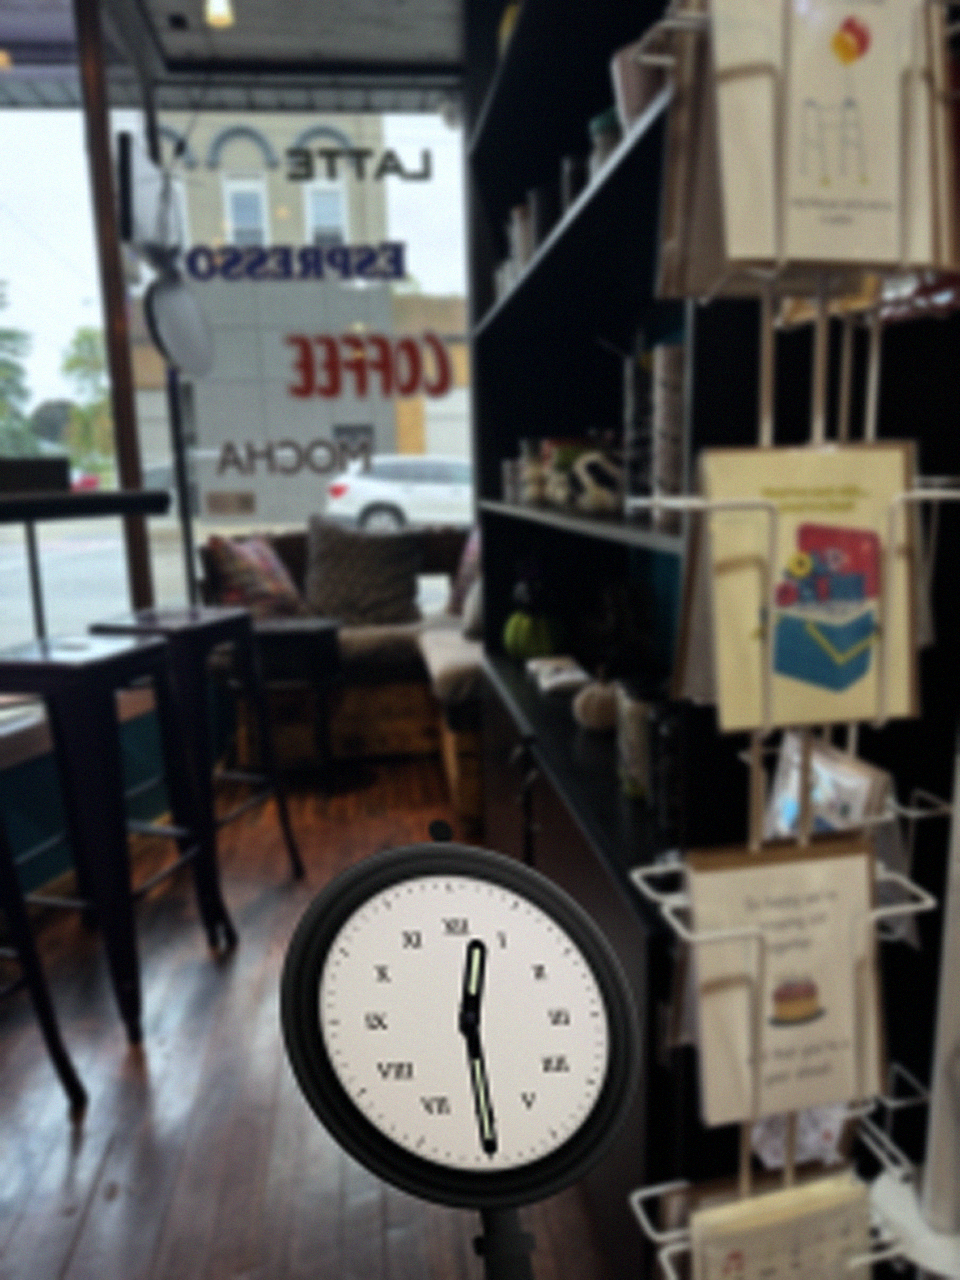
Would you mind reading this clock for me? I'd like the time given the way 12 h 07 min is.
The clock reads 12 h 30 min
